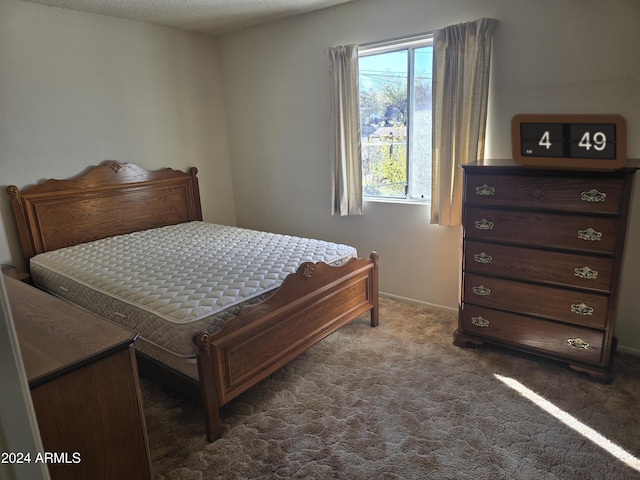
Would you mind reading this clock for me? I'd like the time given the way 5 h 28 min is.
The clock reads 4 h 49 min
